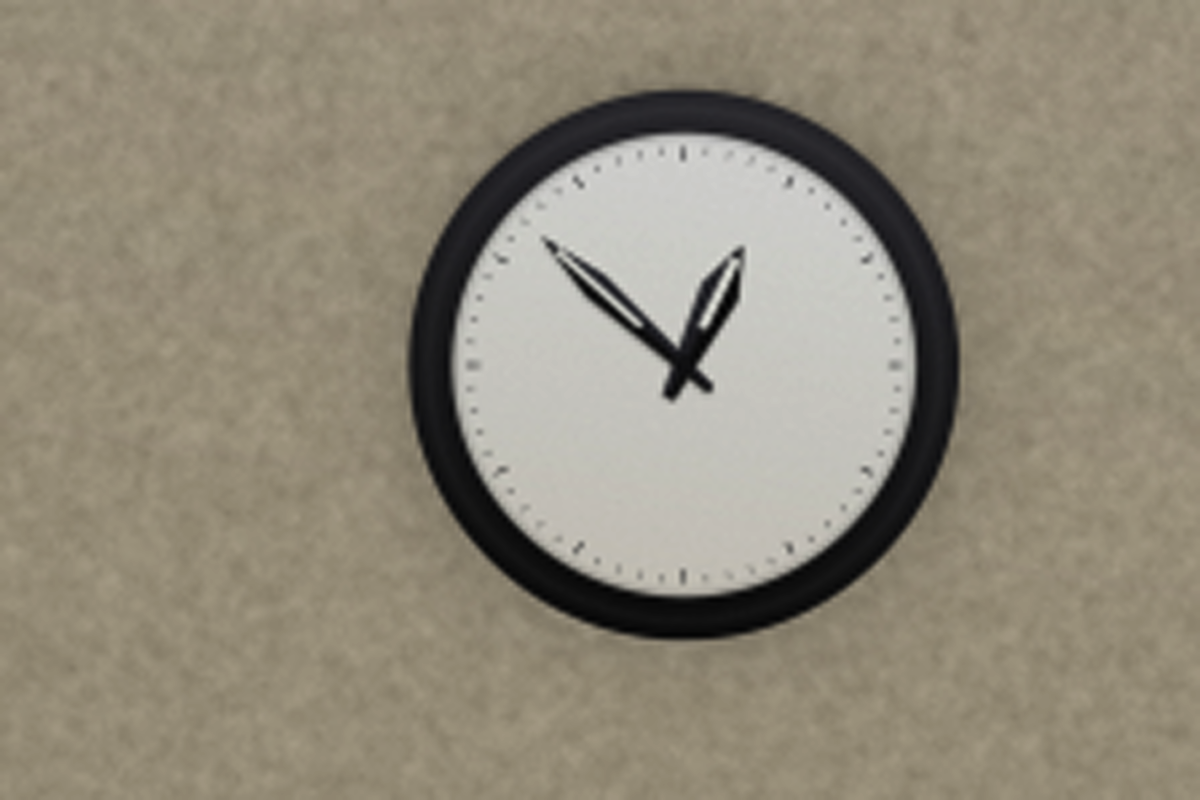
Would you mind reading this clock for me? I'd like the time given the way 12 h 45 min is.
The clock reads 12 h 52 min
